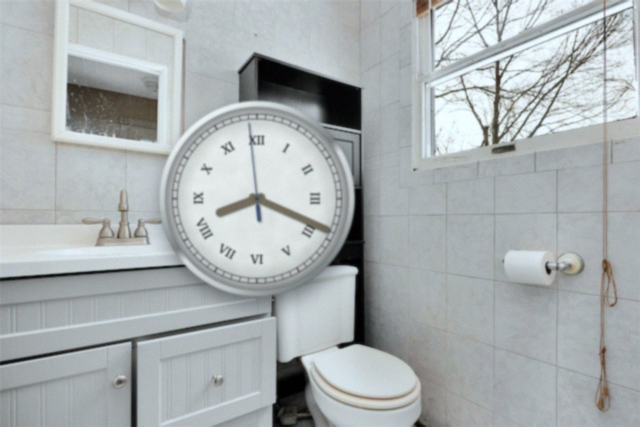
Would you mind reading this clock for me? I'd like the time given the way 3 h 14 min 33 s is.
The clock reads 8 h 18 min 59 s
